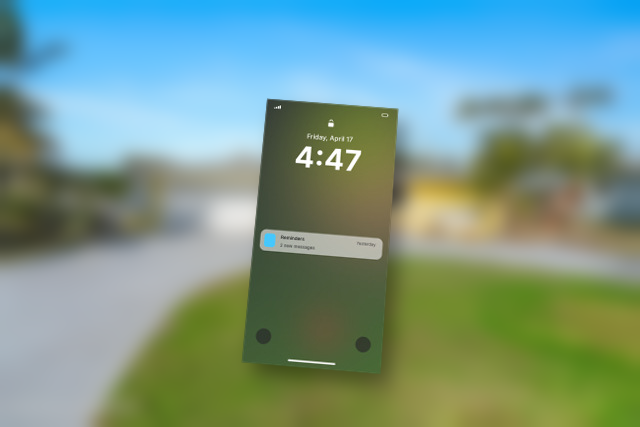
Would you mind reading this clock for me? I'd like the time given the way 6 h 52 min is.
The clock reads 4 h 47 min
